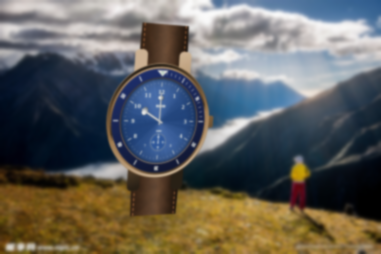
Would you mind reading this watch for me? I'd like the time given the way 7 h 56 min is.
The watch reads 10 h 00 min
